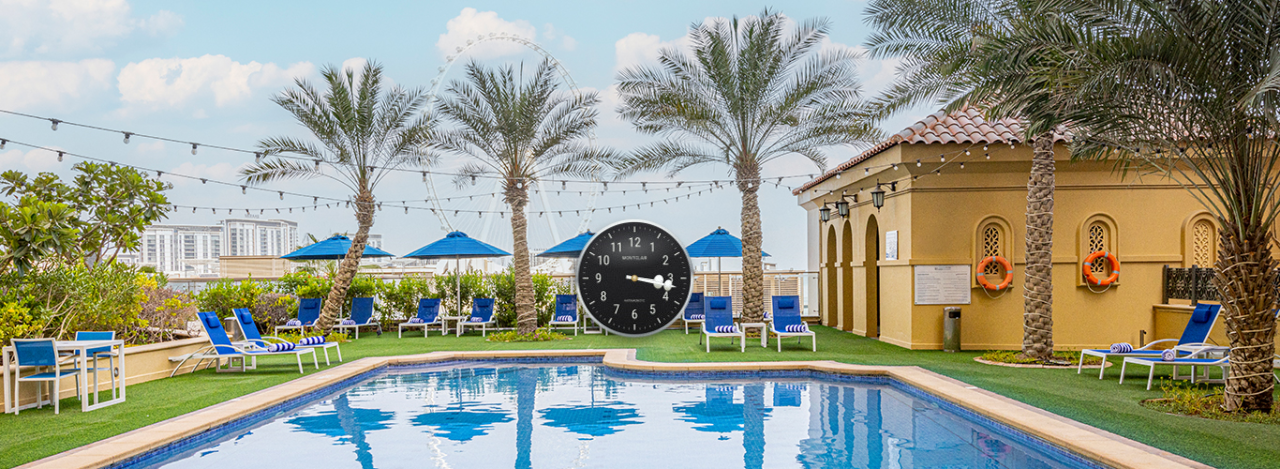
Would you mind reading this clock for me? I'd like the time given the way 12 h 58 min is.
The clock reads 3 h 17 min
